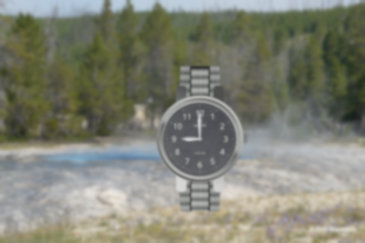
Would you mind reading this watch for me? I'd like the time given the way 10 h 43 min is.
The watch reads 9 h 00 min
